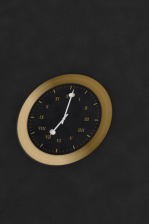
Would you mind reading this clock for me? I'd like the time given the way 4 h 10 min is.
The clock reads 7 h 01 min
